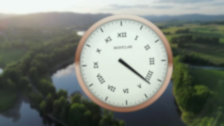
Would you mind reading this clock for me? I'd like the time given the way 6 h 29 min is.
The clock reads 4 h 22 min
